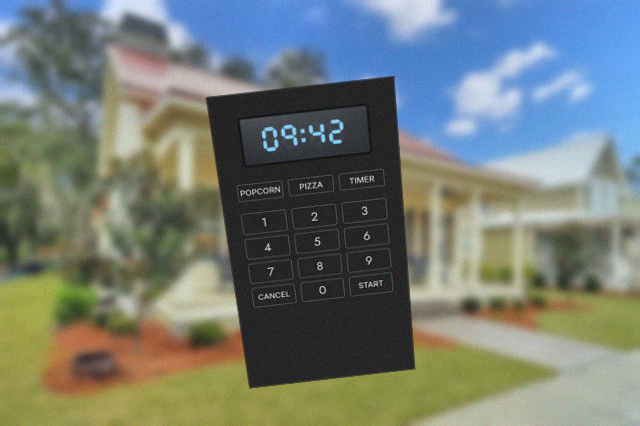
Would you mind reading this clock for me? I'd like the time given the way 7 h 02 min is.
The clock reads 9 h 42 min
